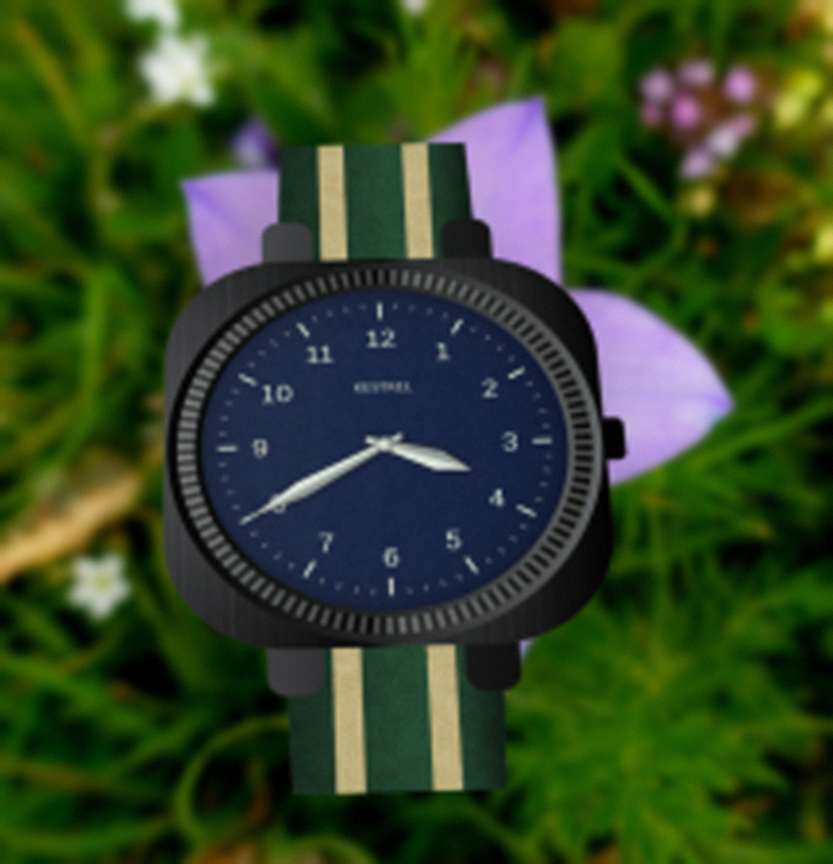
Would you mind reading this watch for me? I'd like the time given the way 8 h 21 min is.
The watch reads 3 h 40 min
